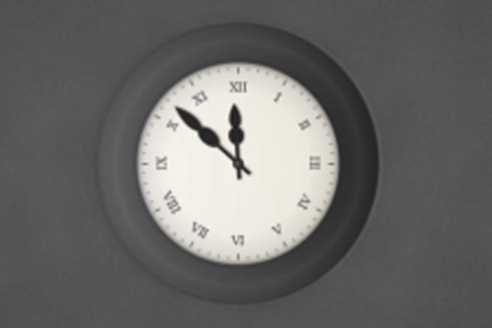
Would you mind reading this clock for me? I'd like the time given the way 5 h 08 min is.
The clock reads 11 h 52 min
